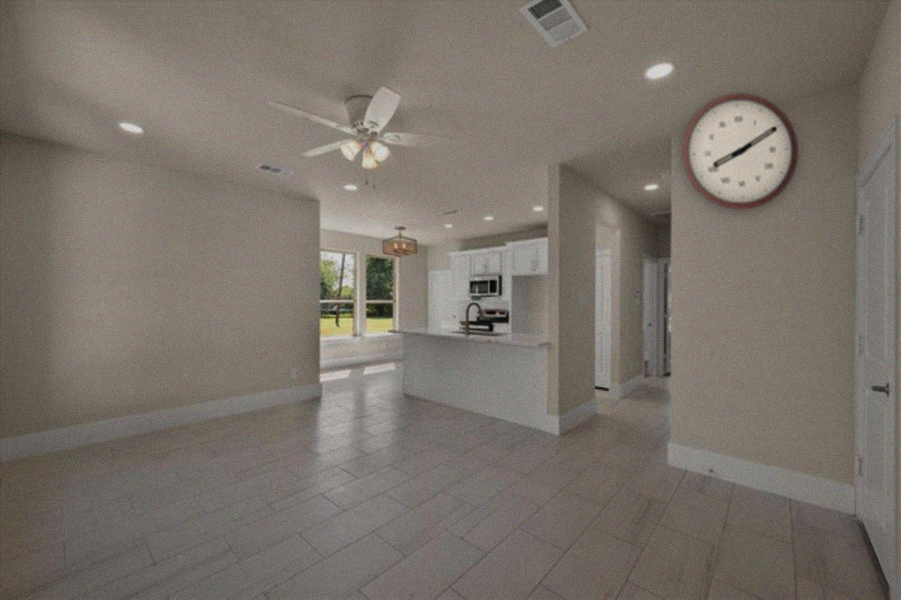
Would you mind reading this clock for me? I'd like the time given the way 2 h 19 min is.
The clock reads 8 h 10 min
